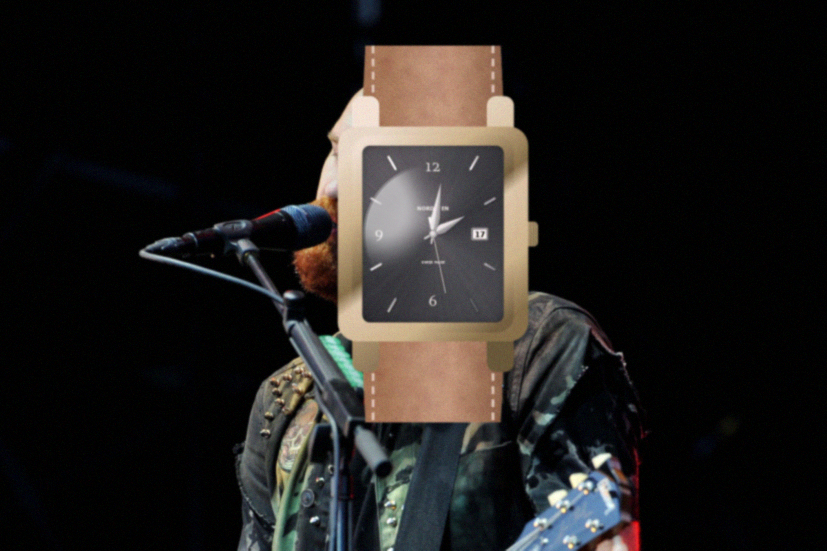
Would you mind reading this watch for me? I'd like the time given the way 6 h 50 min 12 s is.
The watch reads 2 h 01 min 28 s
